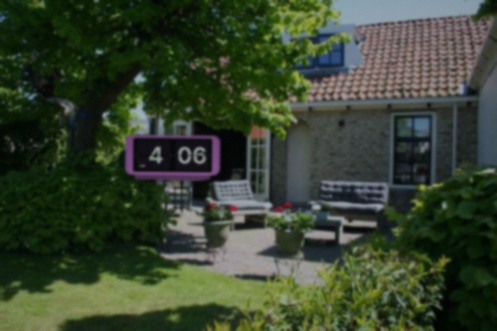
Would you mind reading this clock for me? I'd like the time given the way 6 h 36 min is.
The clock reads 4 h 06 min
